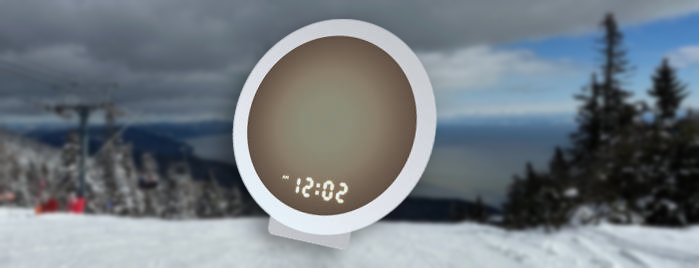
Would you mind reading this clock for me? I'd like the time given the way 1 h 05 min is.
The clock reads 12 h 02 min
